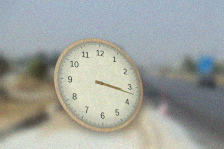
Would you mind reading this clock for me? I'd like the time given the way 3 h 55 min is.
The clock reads 3 h 17 min
